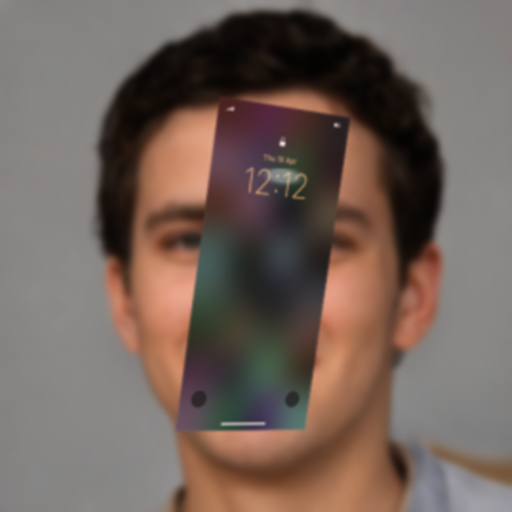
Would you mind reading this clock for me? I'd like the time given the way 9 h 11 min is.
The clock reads 12 h 12 min
